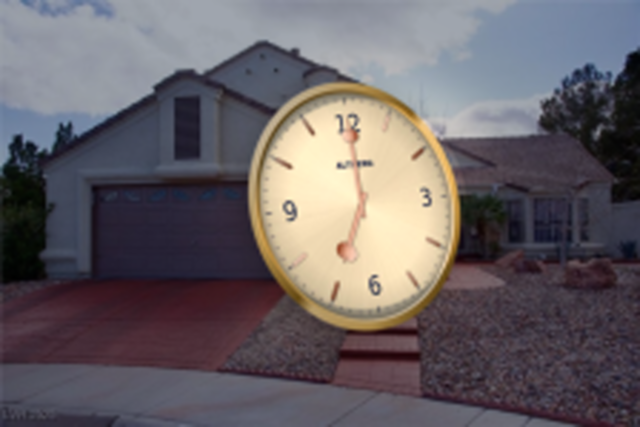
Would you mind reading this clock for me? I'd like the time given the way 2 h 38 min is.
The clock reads 7 h 00 min
